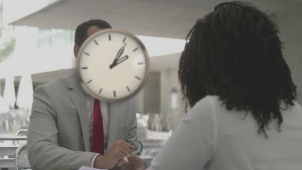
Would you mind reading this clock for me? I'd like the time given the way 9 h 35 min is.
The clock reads 2 h 06 min
